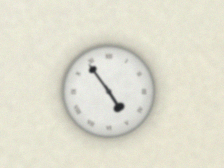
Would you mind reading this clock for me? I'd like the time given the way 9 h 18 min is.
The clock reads 4 h 54 min
